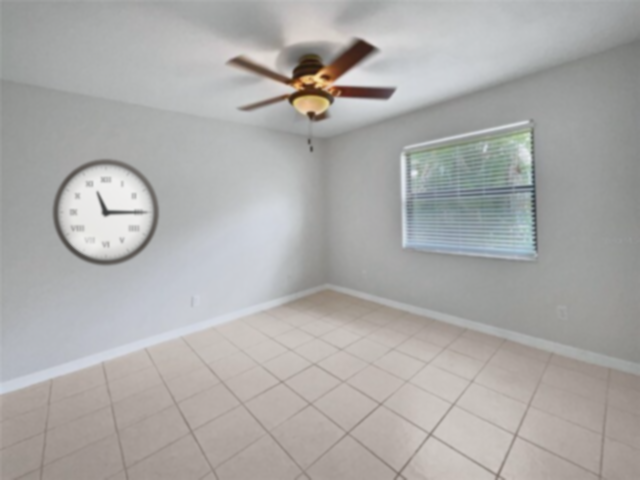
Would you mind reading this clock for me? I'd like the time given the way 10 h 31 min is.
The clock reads 11 h 15 min
